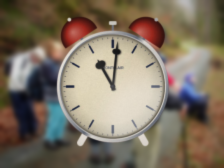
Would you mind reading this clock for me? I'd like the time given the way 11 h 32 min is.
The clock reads 11 h 01 min
